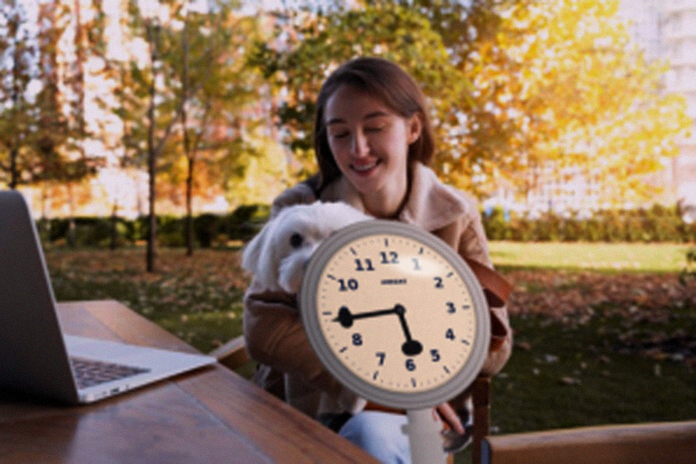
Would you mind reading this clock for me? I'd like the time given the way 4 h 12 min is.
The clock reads 5 h 44 min
